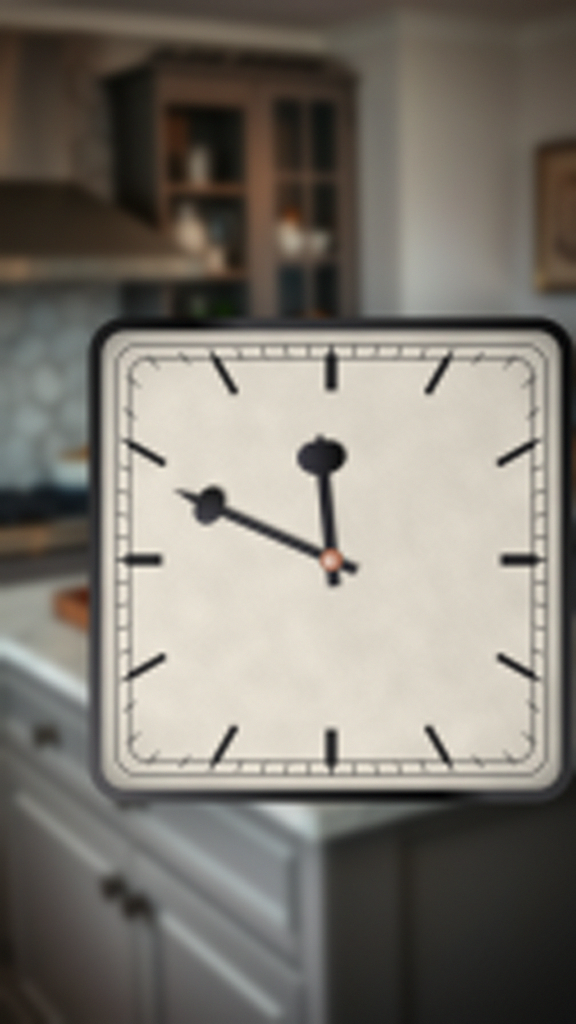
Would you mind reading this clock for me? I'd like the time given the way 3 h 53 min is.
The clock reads 11 h 49 min
